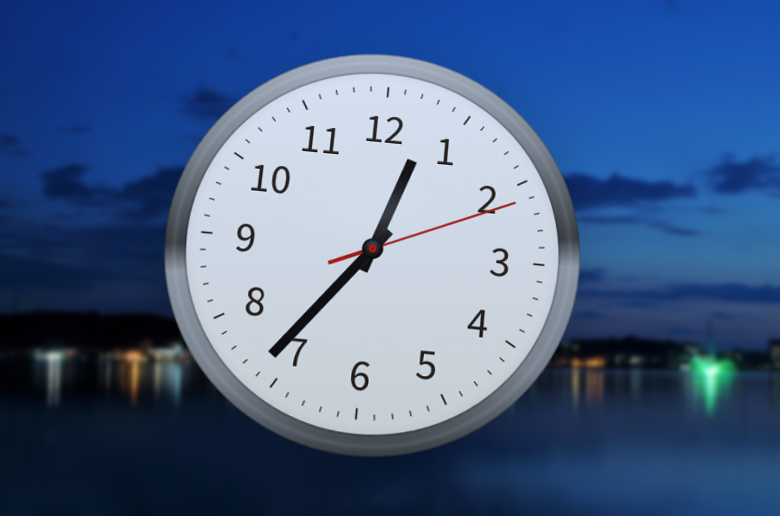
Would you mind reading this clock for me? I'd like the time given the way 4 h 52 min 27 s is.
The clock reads 12 h 36 min 11 s
